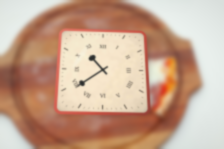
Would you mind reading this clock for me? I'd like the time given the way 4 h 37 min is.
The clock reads 10 h 39 min
